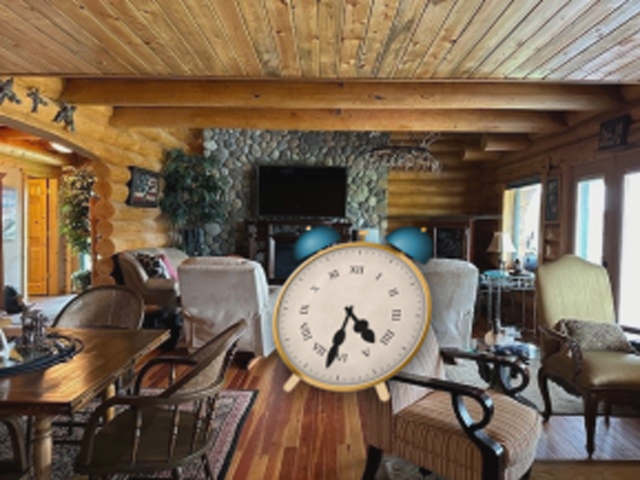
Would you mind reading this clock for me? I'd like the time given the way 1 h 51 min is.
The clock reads 4 h 32 min
